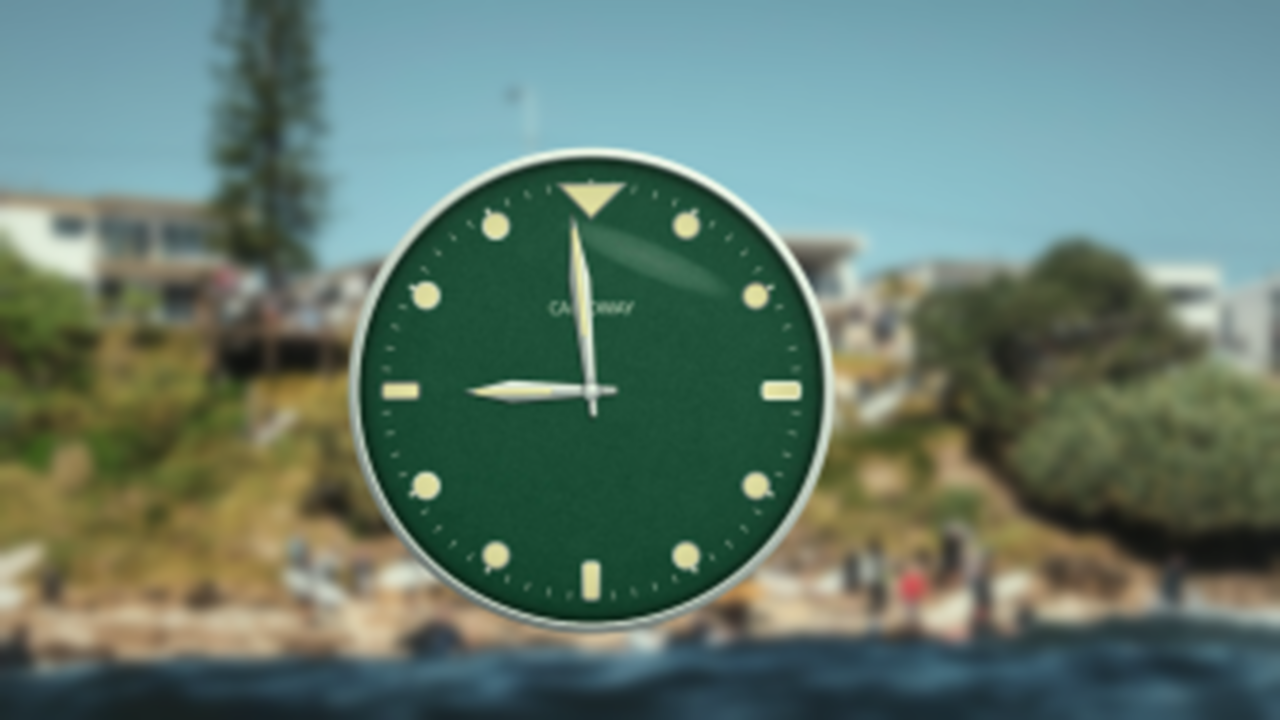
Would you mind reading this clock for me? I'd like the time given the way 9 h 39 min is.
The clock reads 8 h 59 min
